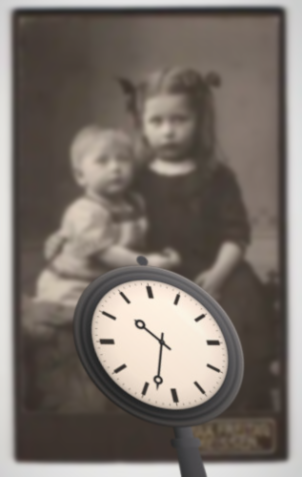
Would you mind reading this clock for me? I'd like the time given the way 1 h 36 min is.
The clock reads 10 h 33 min
